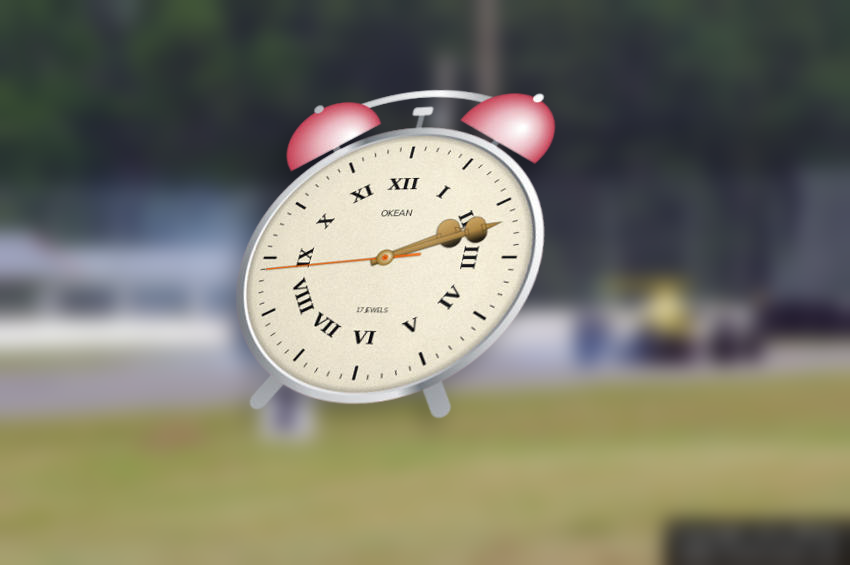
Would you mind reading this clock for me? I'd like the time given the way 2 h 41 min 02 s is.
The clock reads 2 h 11 min 44 s
